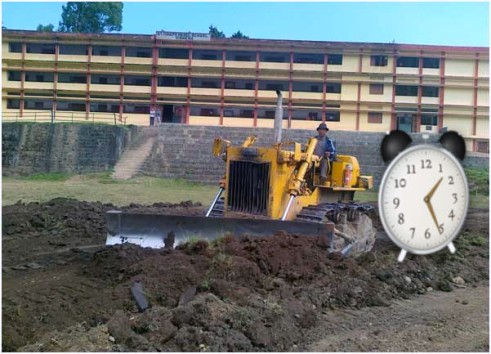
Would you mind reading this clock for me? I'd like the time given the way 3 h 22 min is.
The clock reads 1 h 26 min
